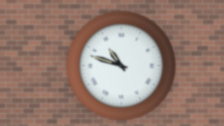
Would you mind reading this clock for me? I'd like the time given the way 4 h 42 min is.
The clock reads 10 h 48 min
